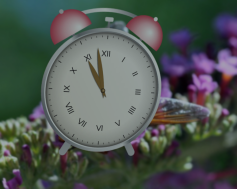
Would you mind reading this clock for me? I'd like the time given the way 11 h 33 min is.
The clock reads 10 h 58 min
